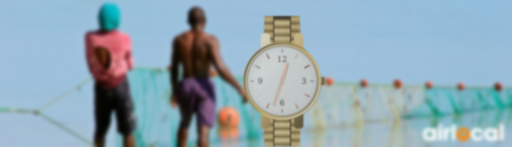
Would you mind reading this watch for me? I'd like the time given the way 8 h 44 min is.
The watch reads 12 h 33 min
